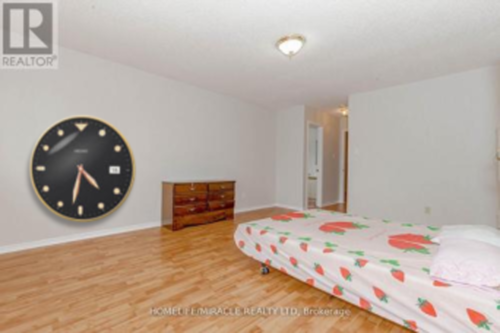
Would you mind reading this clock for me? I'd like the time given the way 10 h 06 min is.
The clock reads 4 h 32 min
